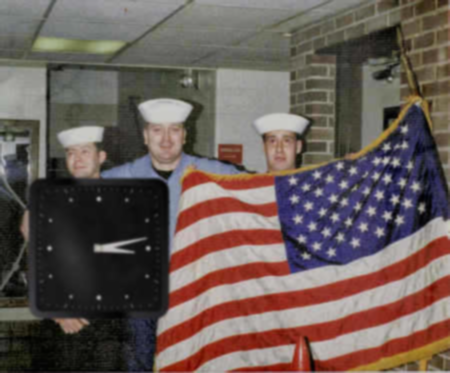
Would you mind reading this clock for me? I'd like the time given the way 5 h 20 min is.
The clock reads 3 h 13 min
